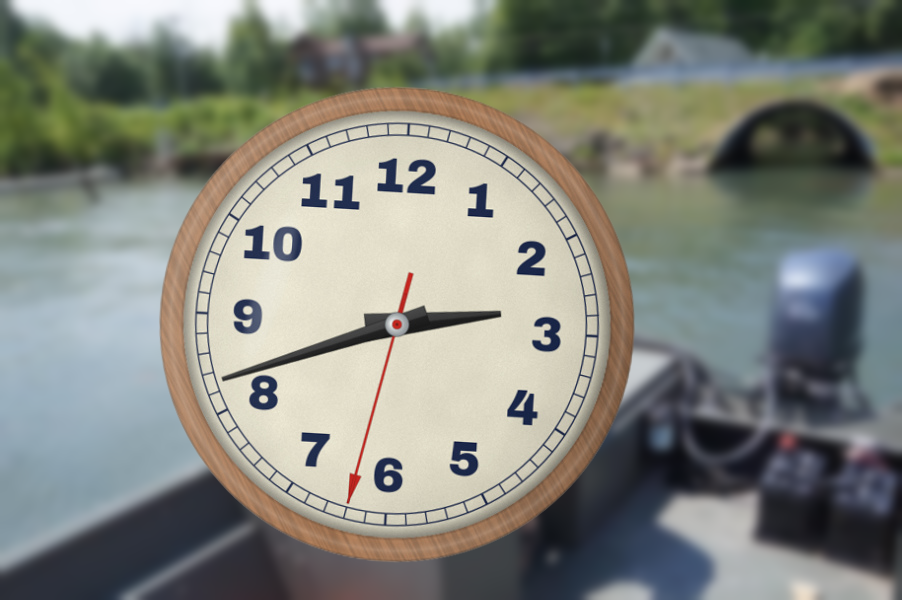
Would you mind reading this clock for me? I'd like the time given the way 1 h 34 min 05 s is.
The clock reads 2 h 41 min 32 s
